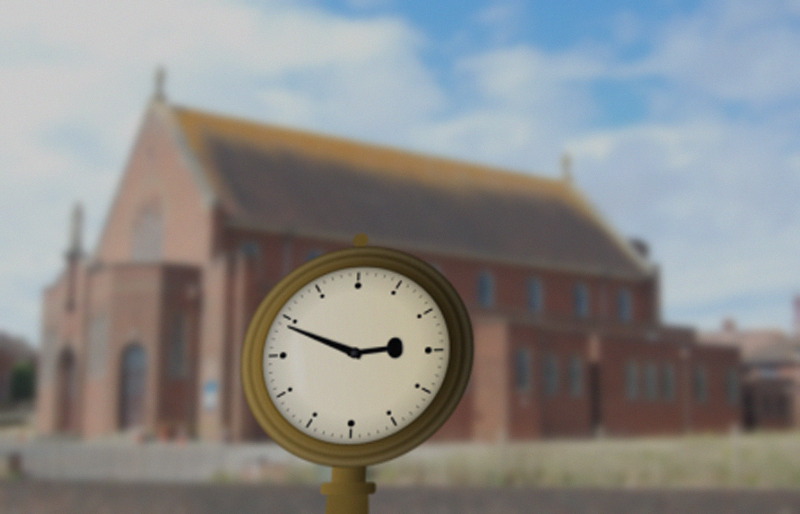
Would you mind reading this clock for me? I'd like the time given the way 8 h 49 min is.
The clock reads 2 h 49 min
